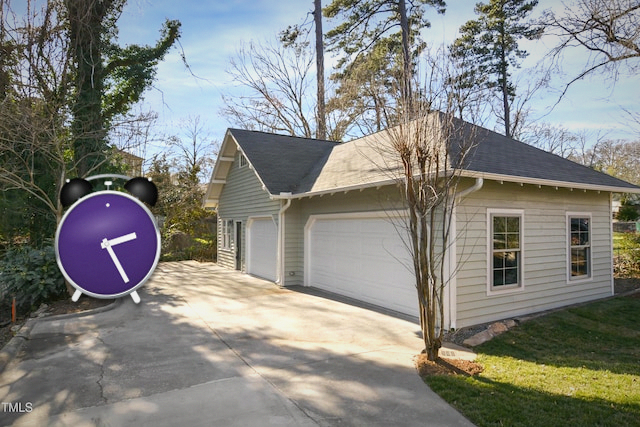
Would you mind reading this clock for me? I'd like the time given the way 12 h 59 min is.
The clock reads 2 h 25 min
